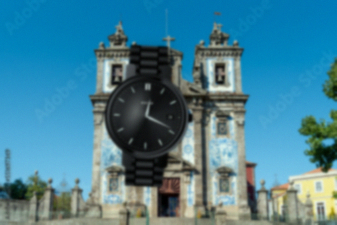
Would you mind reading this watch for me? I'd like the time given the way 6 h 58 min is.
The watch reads 12 h 19 min
